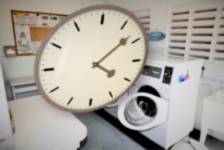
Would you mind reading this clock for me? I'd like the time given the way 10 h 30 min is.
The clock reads 4 h 08 min
